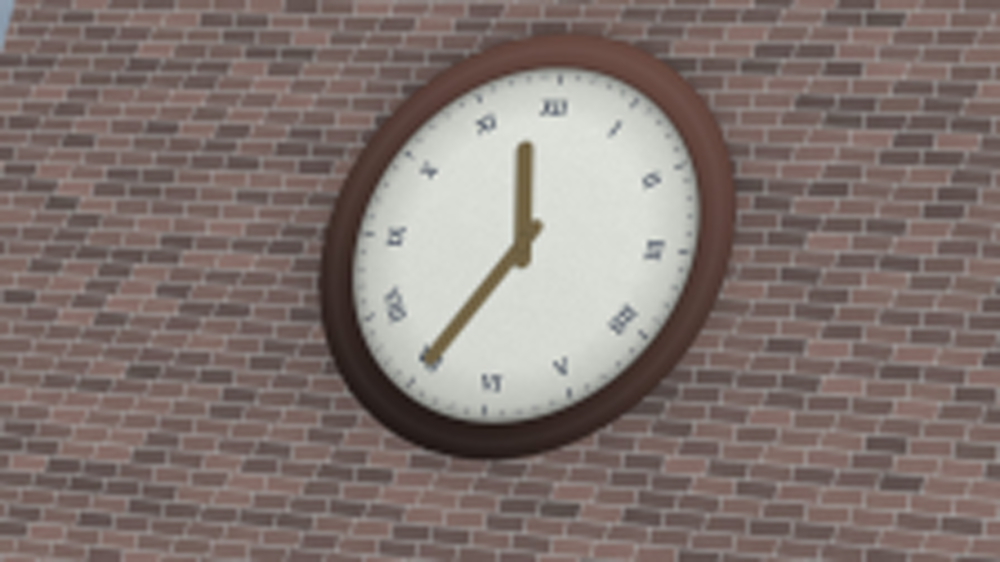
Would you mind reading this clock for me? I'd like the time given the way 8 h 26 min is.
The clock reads 11 h 35 min
